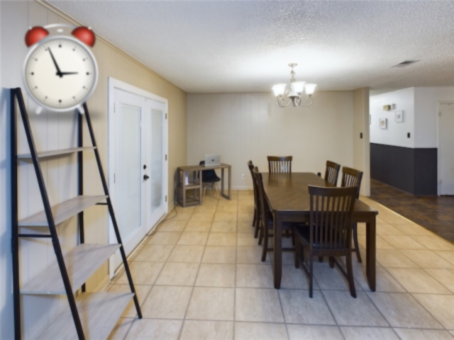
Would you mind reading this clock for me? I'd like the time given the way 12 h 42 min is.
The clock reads 2 h 56 min
